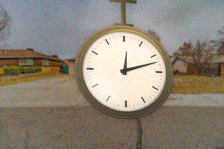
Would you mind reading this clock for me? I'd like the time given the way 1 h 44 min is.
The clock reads 12 h 12 min
